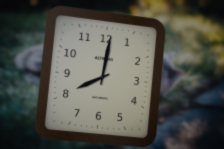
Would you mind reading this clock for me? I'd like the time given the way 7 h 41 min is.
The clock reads 8 h 01 min
